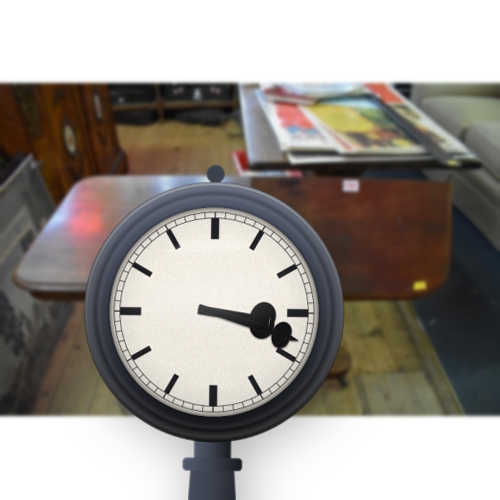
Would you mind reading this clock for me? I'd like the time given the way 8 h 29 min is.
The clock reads 3 h 18 min
